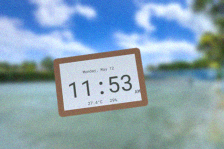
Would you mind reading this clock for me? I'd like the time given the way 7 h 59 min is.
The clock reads 11 h 53 min
